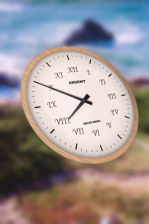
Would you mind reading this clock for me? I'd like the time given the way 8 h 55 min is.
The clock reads 7 h 50 min
